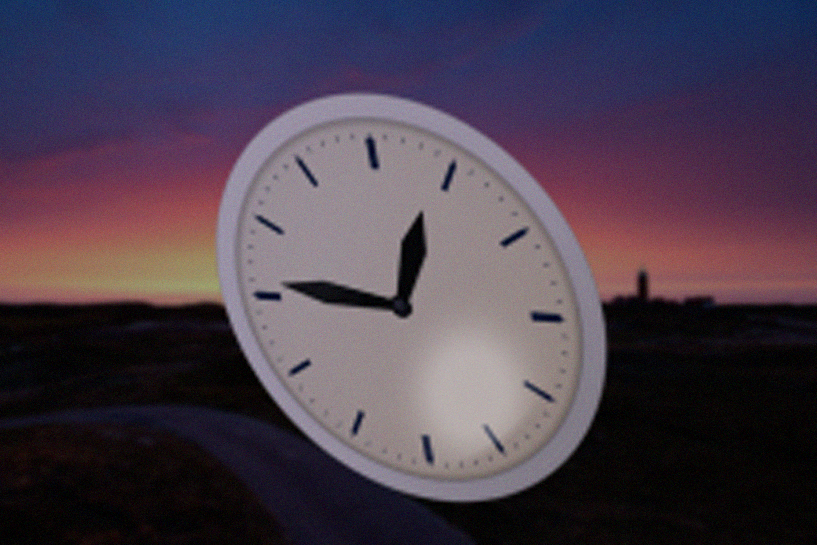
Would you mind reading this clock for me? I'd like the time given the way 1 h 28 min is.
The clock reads 12 h 46 min
